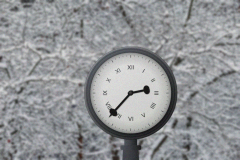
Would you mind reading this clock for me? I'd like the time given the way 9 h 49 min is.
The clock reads 2 h 37 min
